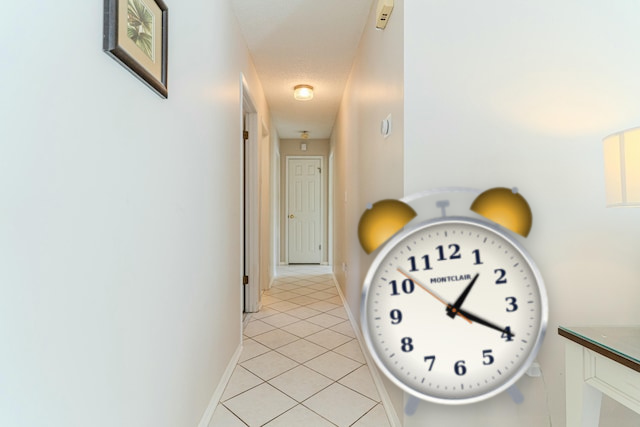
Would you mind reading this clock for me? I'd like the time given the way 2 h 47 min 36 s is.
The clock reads 1 h 19 min 52 s
